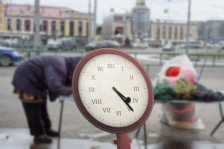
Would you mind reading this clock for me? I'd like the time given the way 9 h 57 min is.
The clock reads 4 h 24 min
